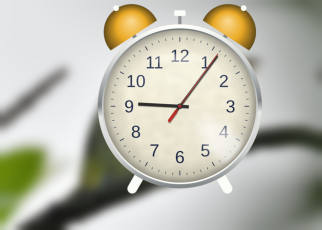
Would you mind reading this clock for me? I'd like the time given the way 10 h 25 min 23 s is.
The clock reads 9 h 06 min 06 s
